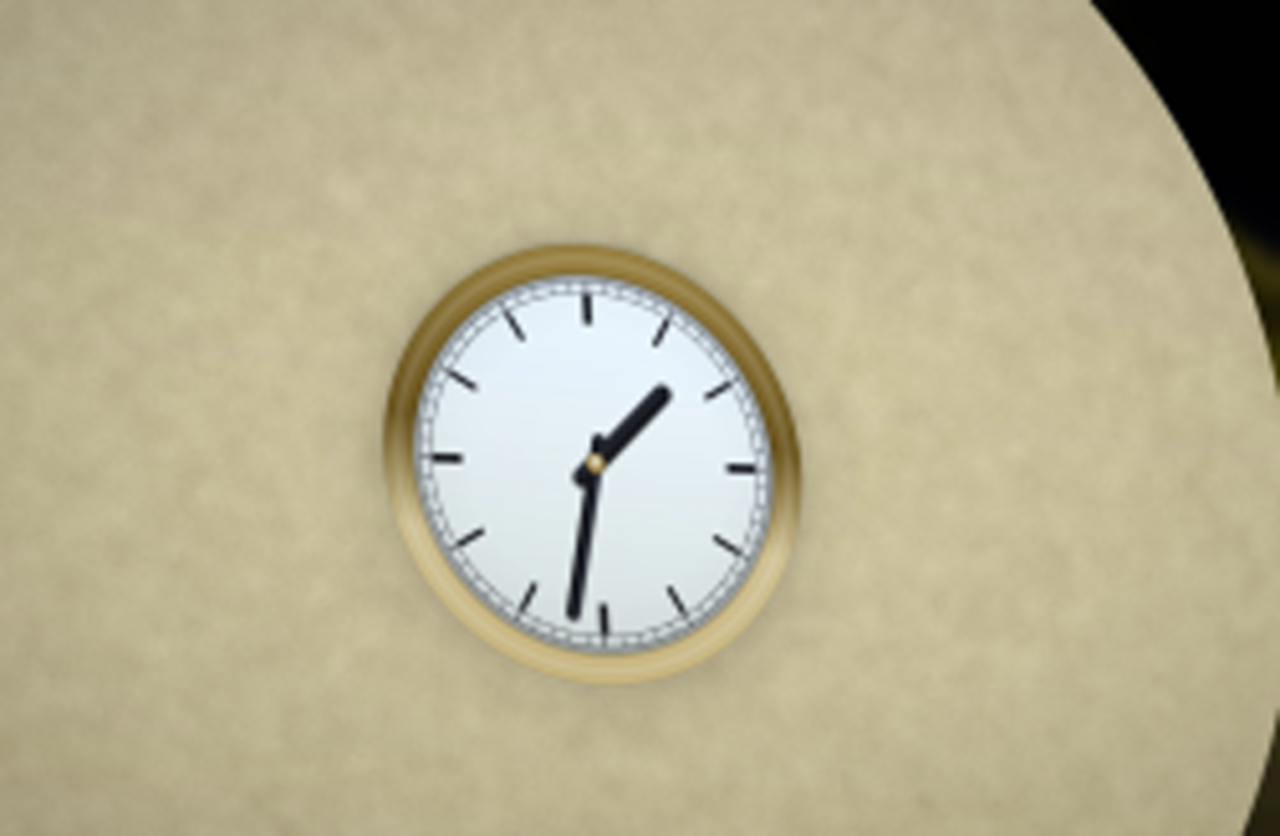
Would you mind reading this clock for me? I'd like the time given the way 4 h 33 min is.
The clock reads 1 h 32 min
